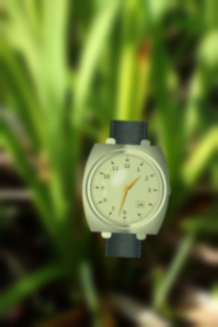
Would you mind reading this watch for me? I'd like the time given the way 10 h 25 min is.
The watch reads 1 h 32 min
